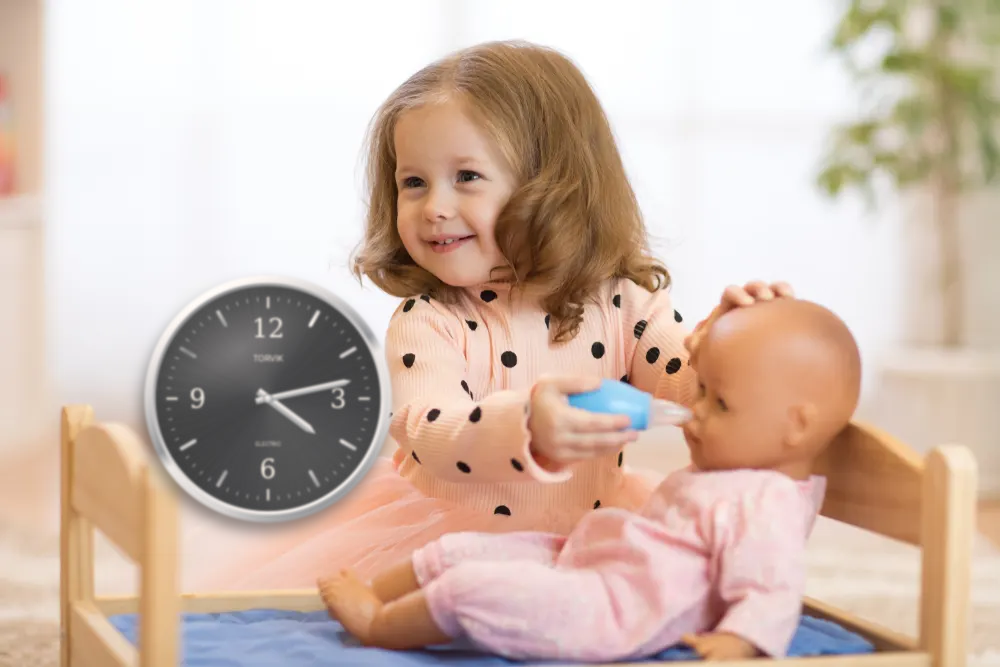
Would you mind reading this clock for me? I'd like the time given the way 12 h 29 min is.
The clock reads 4 h 13 min
